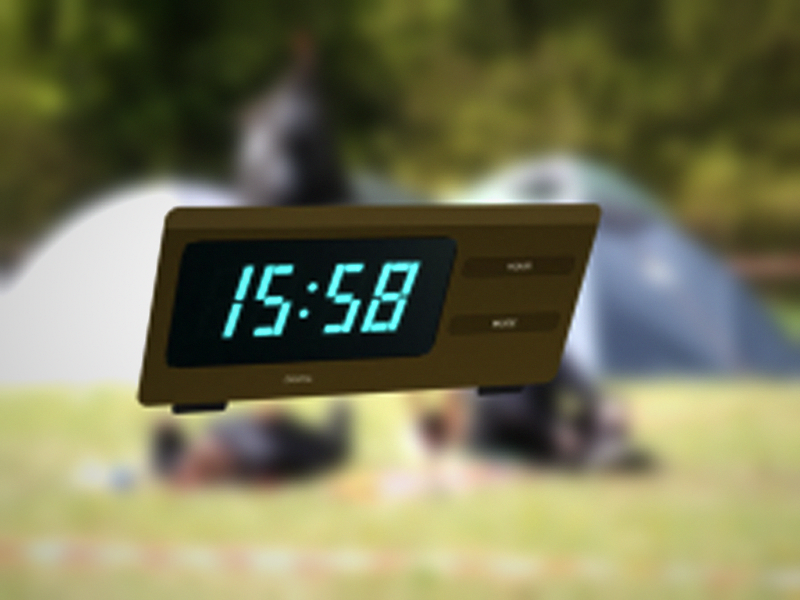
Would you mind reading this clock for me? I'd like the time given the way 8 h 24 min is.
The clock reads 15 h 58 min
